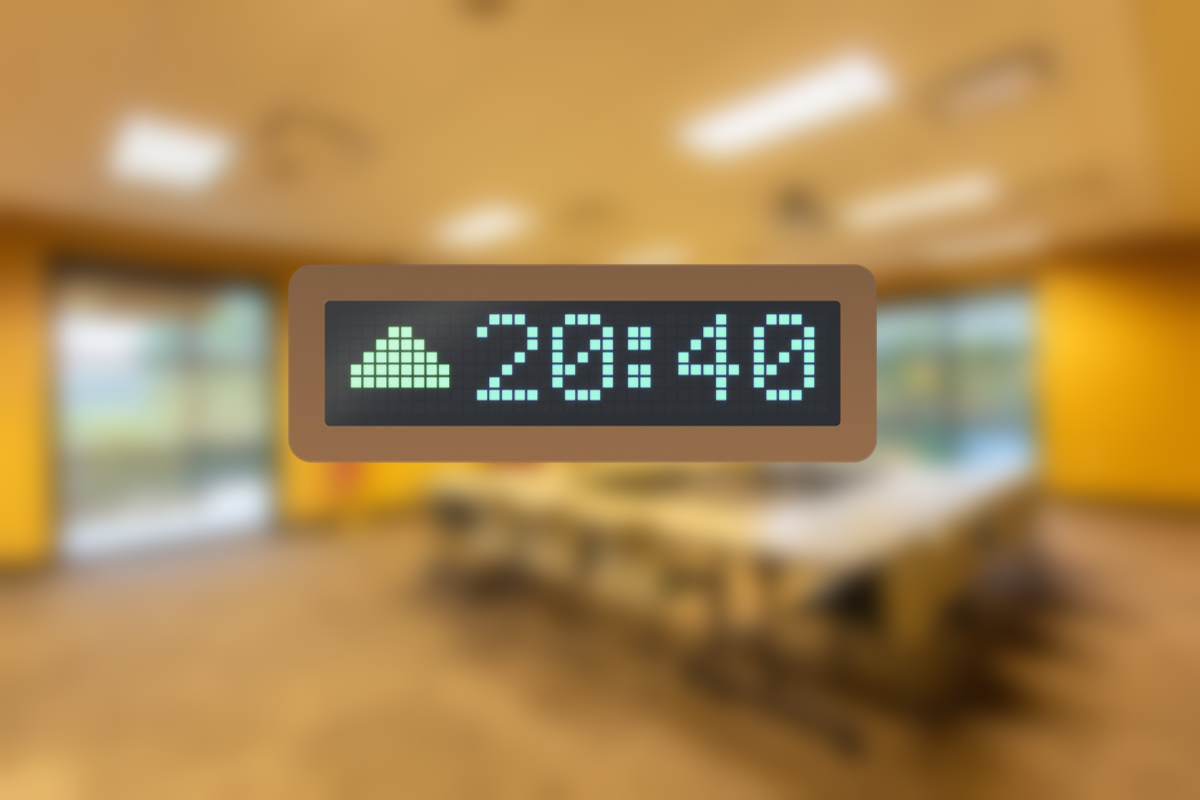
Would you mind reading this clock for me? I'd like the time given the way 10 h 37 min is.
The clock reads 20 h 40 min
